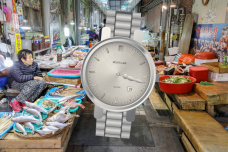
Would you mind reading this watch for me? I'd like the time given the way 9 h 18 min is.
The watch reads 3 h 17 min
